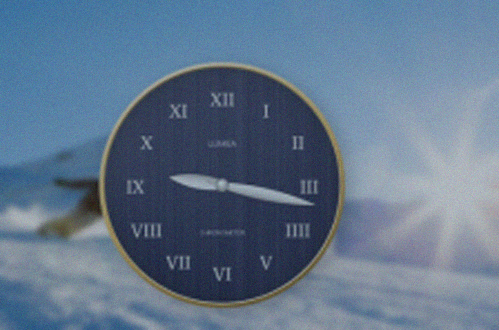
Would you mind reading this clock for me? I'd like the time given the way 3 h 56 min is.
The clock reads 9 h 17 min
